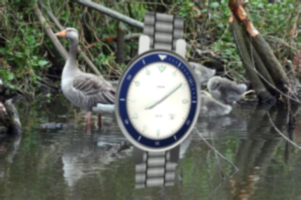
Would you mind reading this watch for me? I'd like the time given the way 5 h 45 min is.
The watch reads 8 h 09 min
